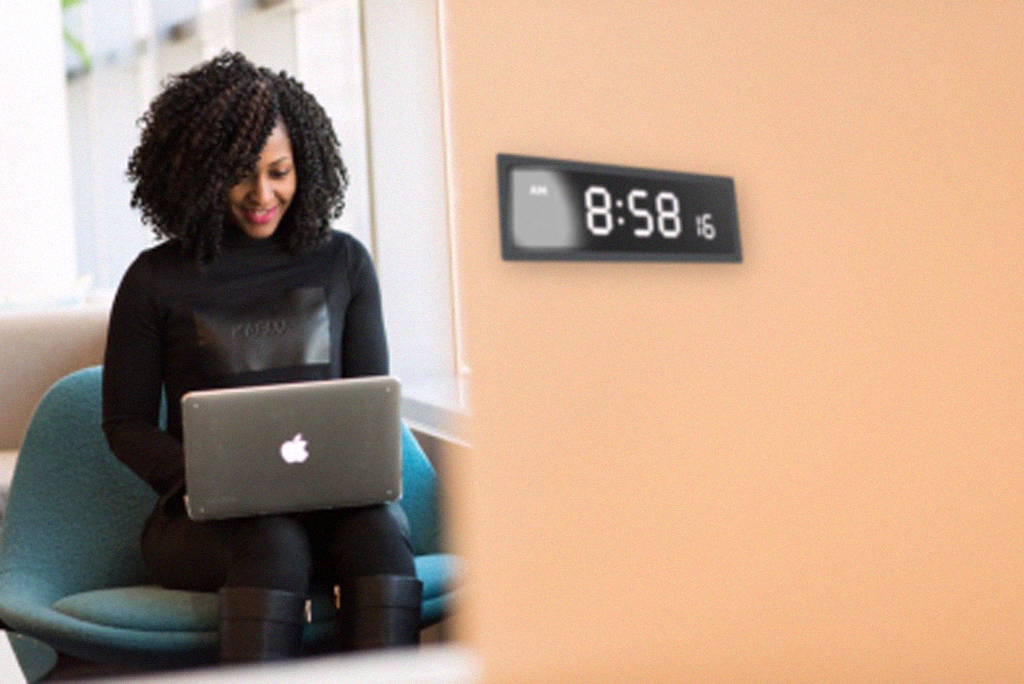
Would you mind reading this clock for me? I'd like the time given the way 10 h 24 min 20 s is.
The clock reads 8 h 58 min 16 s
